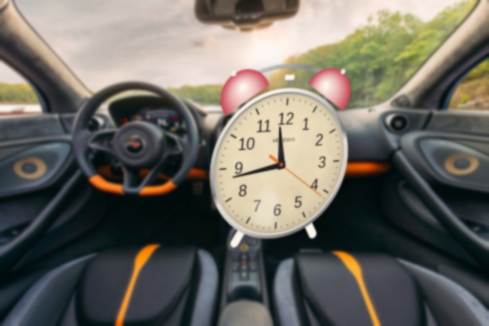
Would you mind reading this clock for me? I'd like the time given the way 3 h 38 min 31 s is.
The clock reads 11 h 43 min 21 s
